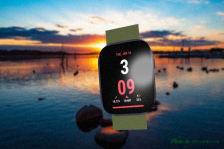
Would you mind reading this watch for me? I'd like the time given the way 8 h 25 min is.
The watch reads 3 h 09 min
